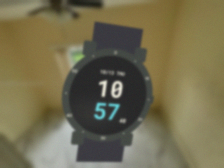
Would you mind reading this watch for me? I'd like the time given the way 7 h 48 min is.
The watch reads 10 h 57 min
